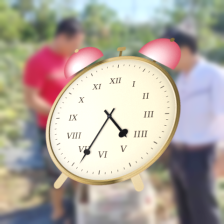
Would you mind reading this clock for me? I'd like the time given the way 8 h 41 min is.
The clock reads 4 h 34 min
